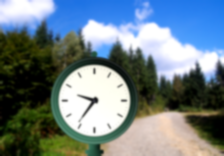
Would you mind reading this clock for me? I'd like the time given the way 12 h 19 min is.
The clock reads 9 h 36 min
